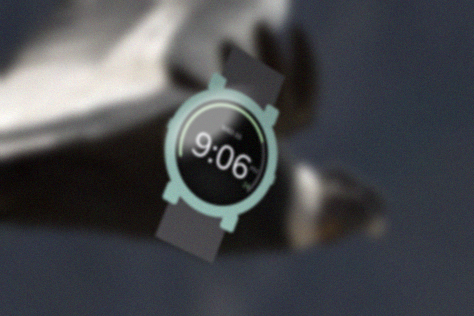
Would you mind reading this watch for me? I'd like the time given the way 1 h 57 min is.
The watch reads 9 h 06 min
